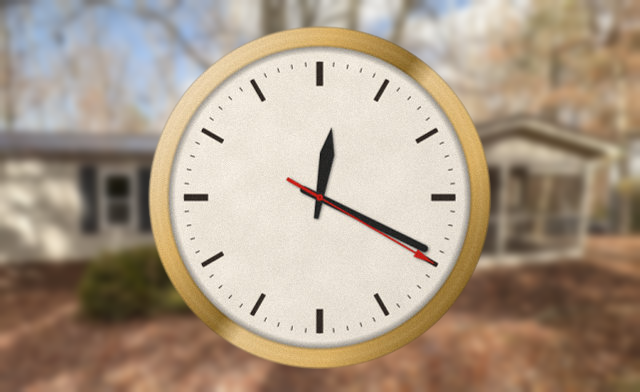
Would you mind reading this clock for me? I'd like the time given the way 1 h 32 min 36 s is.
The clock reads 12 h 19 min 20 s
